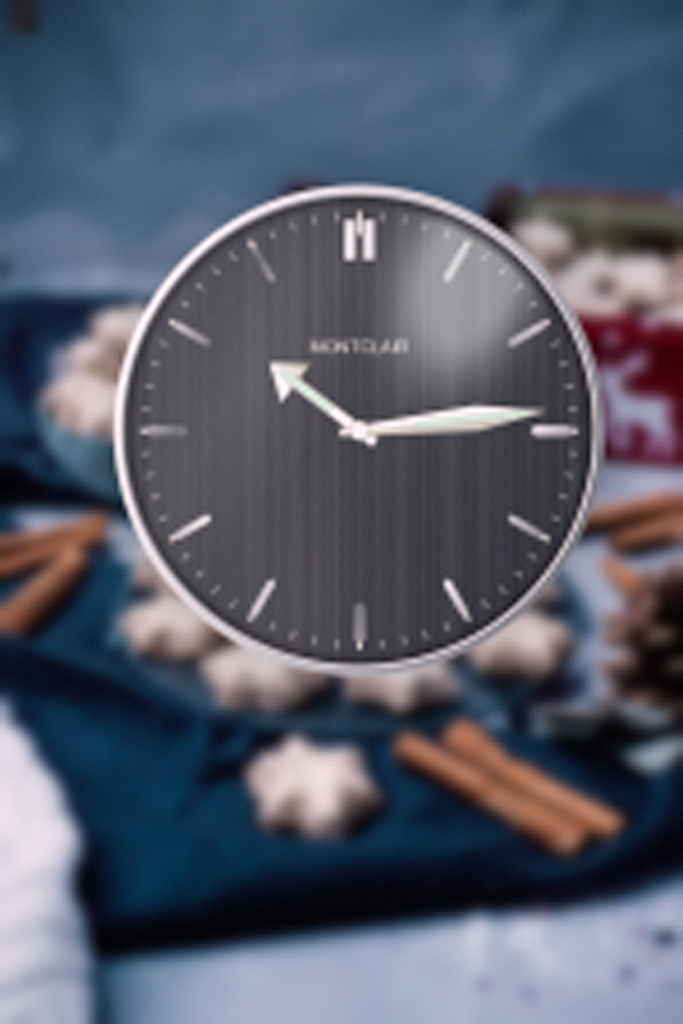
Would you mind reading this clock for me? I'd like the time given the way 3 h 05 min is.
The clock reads 10 h 14 min
